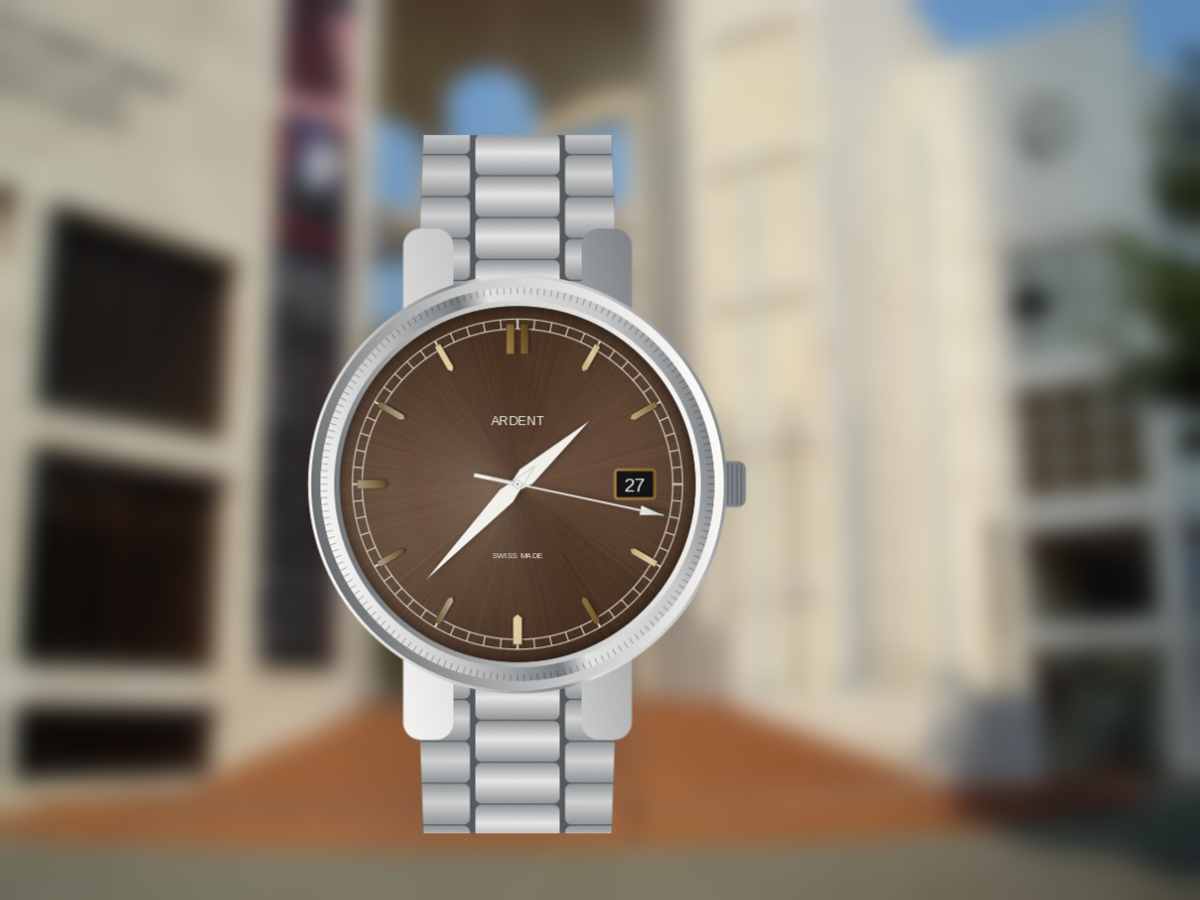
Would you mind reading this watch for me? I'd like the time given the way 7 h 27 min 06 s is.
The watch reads 1 h 37 min 17 s
